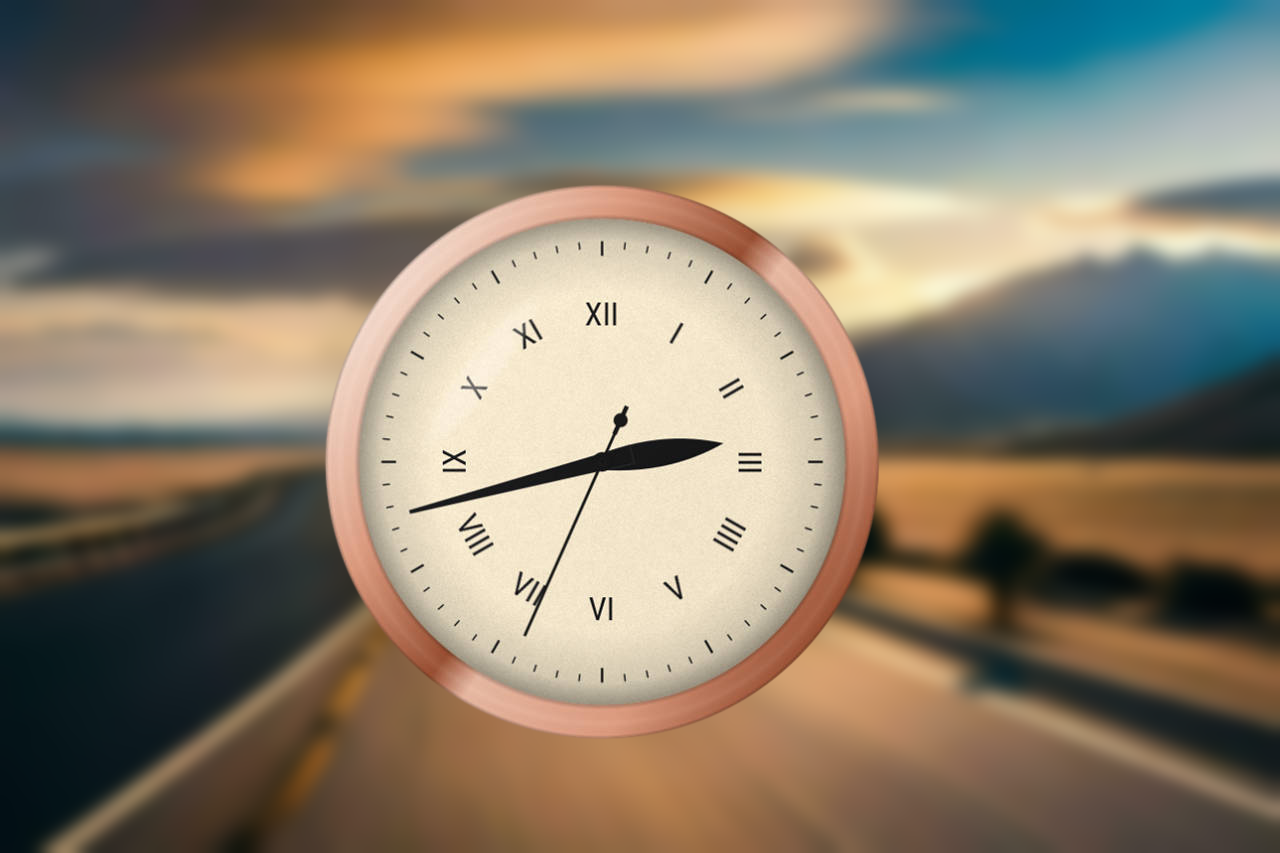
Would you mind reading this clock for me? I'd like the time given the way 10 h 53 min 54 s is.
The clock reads 2 h 42 min 34 s
